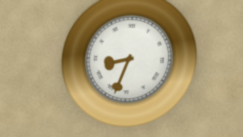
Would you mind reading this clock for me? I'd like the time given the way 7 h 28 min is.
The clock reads 8 h 33 min
